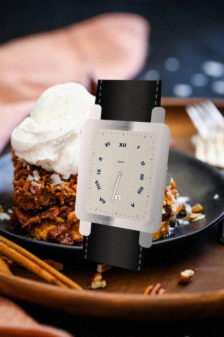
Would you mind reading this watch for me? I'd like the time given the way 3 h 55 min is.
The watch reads 6 h 32 min
